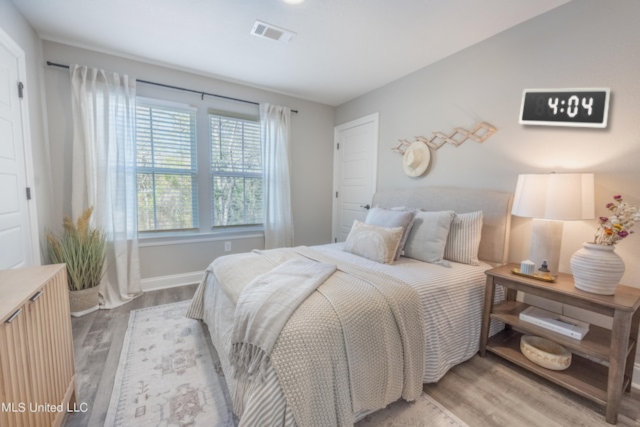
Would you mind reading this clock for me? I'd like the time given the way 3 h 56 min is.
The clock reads 4 h 04 min
